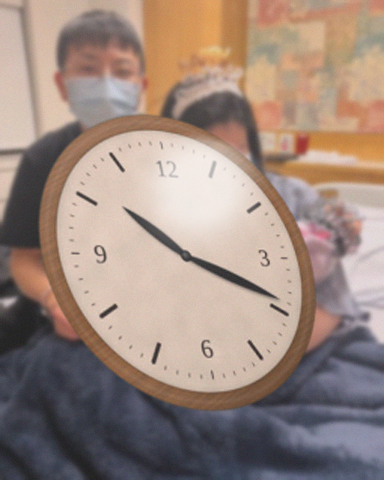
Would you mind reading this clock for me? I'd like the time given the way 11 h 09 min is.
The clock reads 10 h 19 min
